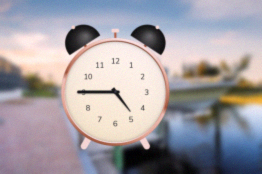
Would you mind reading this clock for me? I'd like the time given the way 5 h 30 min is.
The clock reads 4 h 45 min
